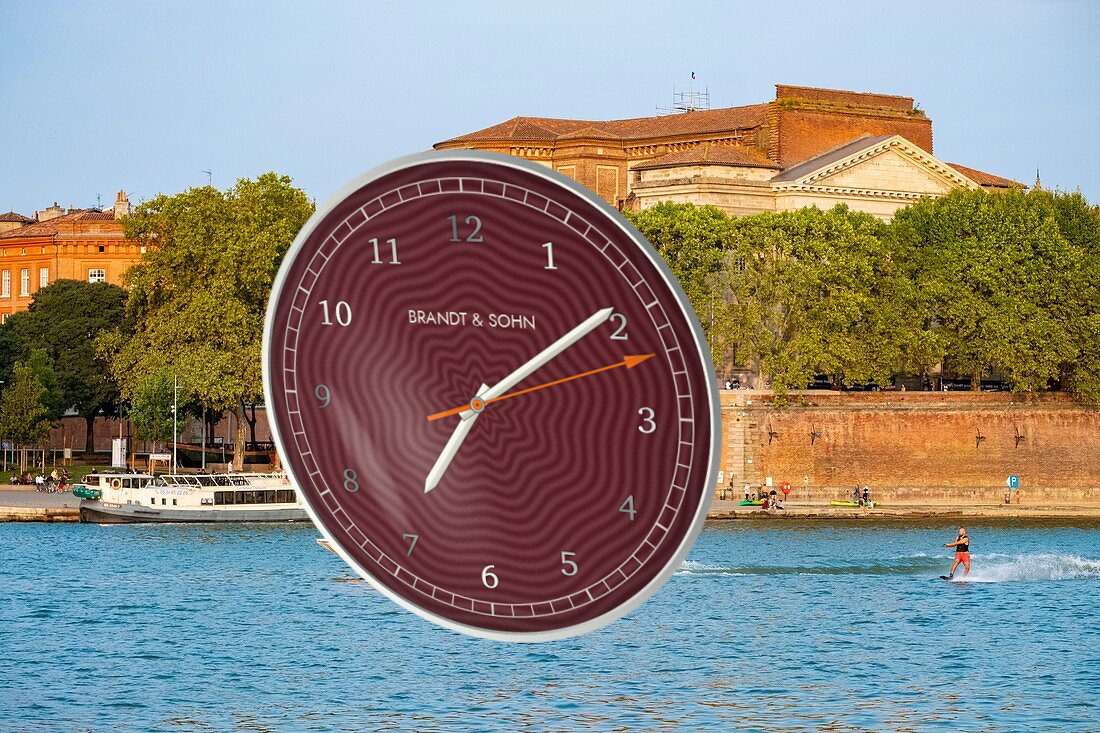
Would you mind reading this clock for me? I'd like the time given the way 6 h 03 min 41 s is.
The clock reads 7 h 09 min 12 s
